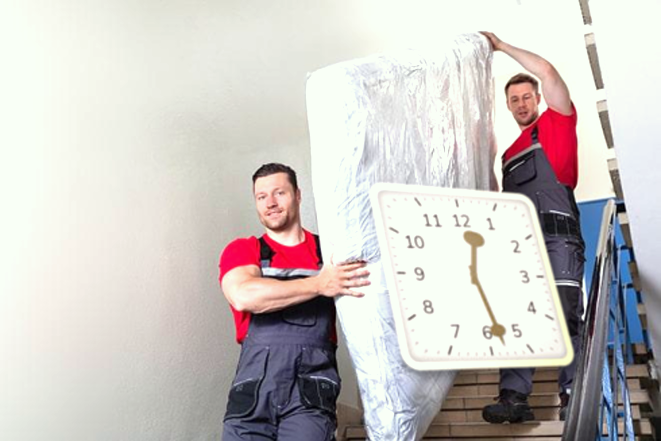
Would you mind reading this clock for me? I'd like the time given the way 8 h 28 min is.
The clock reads 12 h 28 min
